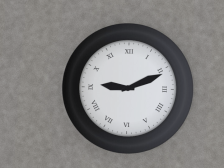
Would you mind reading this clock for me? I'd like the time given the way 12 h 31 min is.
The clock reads 9 h 11 min
